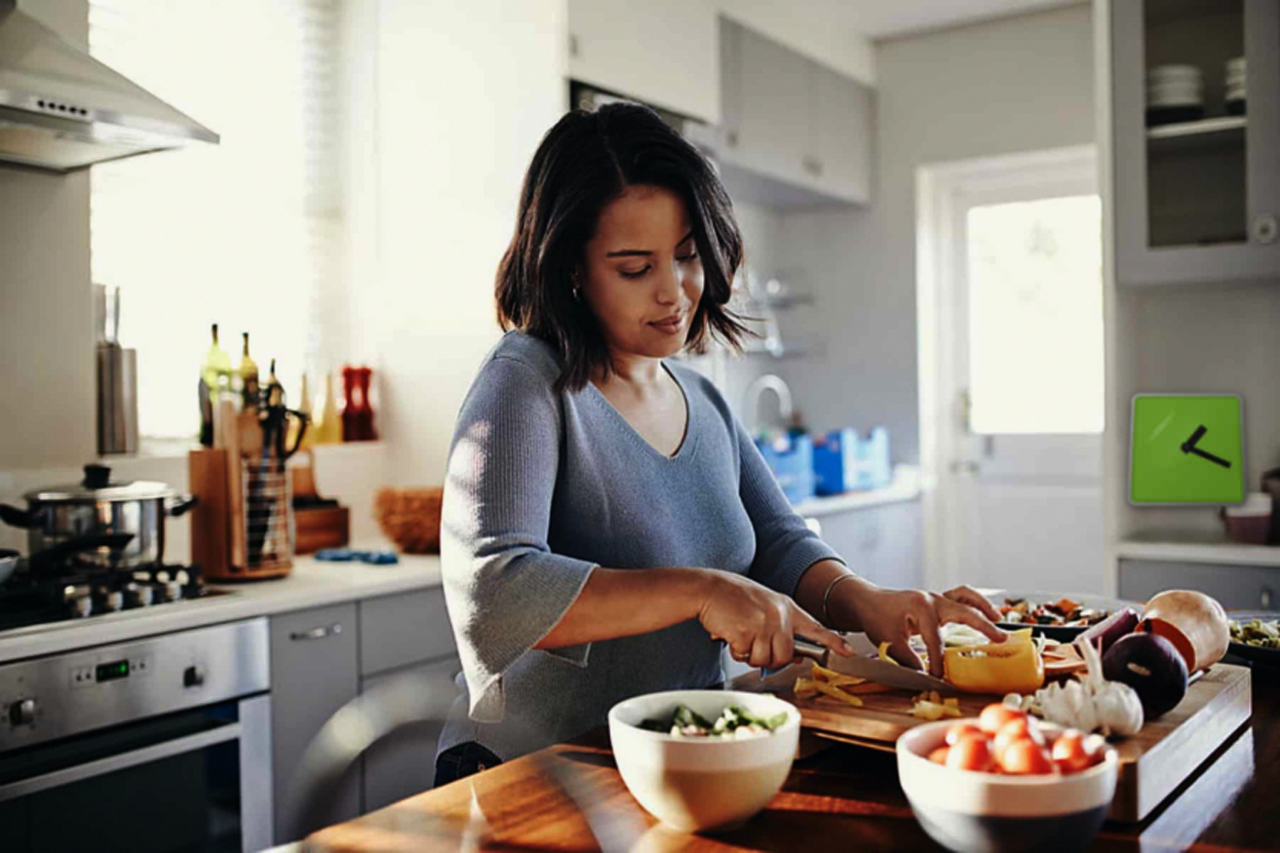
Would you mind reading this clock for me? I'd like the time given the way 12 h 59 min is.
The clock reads 1 h 19 min
